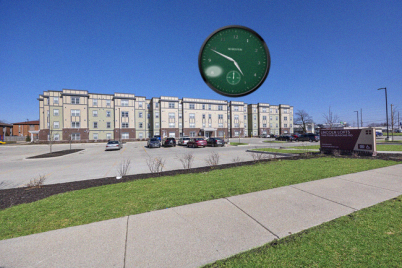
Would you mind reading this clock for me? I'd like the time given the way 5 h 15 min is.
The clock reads 4 h 49 min
